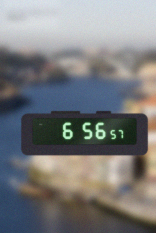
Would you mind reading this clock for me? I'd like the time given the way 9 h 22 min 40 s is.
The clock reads 6 h 56 min 57 s
